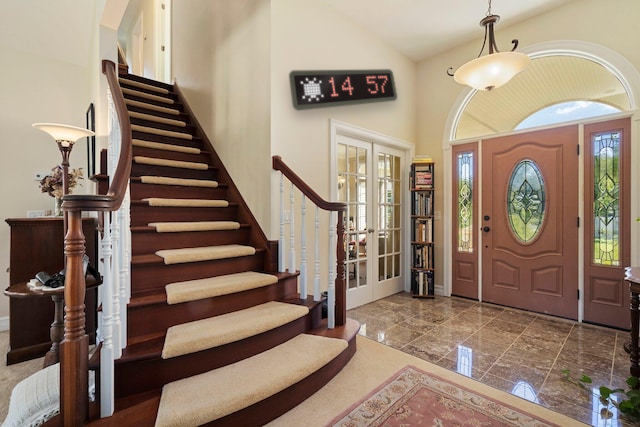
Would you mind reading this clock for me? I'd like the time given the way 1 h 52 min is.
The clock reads 14 h 57 min
